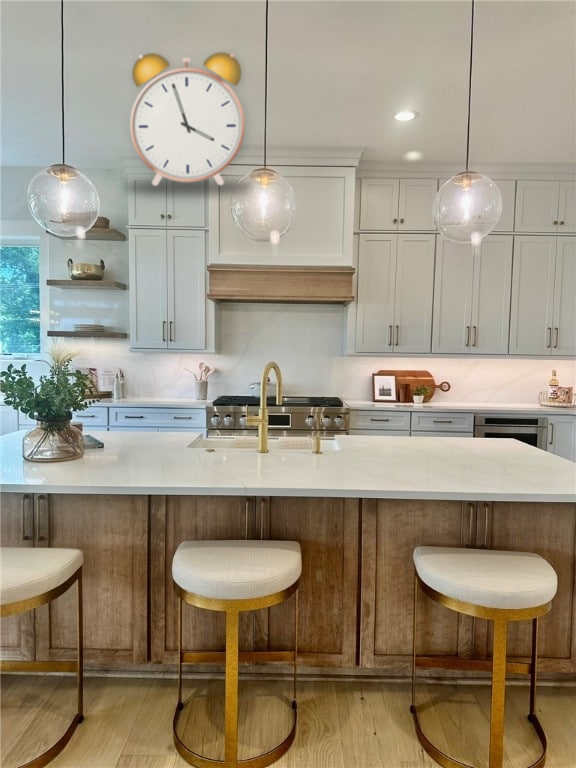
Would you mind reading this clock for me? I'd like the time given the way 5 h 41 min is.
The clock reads 3 h 57 min
